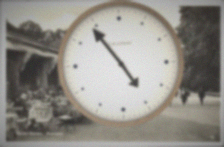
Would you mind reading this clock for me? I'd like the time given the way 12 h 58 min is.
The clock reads 4 h 54 min
